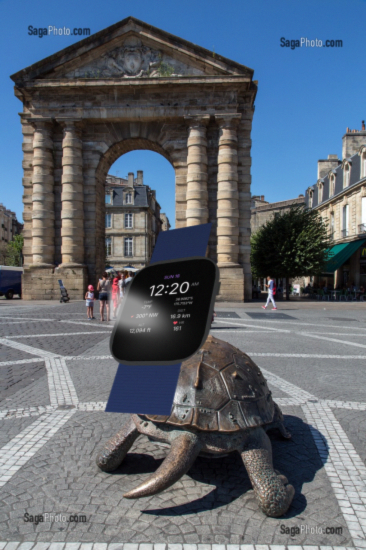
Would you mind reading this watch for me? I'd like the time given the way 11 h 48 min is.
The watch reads 12 h 20 min
